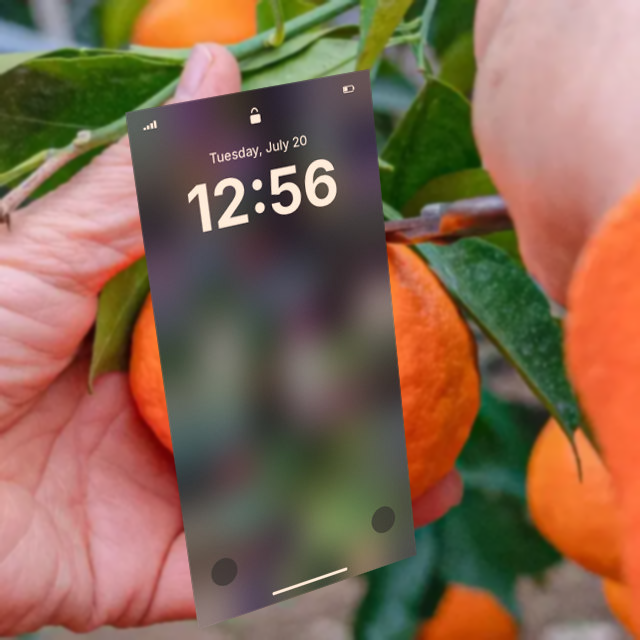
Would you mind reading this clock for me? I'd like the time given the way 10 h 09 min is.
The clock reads 12 h 56 min
